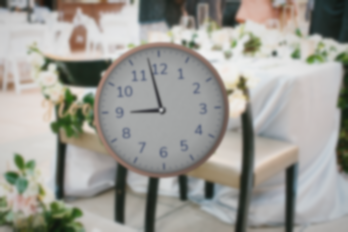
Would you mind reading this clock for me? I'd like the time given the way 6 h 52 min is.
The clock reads 8 h 58 min
